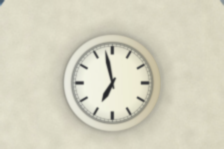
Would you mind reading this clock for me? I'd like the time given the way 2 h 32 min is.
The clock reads 6 h 58 min
